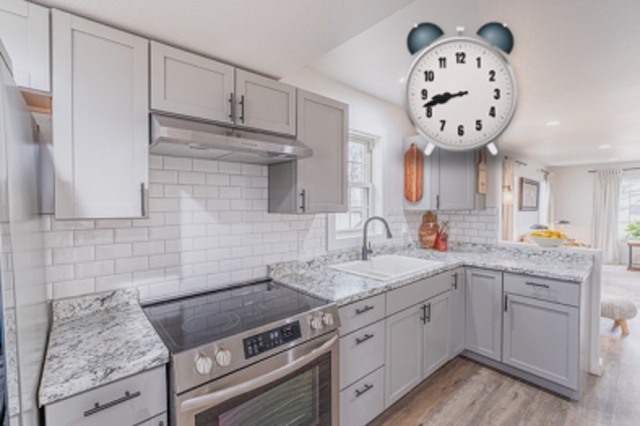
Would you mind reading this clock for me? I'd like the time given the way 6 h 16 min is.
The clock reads 8 h 42 min
